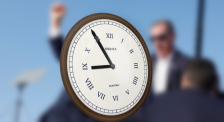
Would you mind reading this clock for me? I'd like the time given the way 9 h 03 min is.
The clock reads 8 h 55 min
